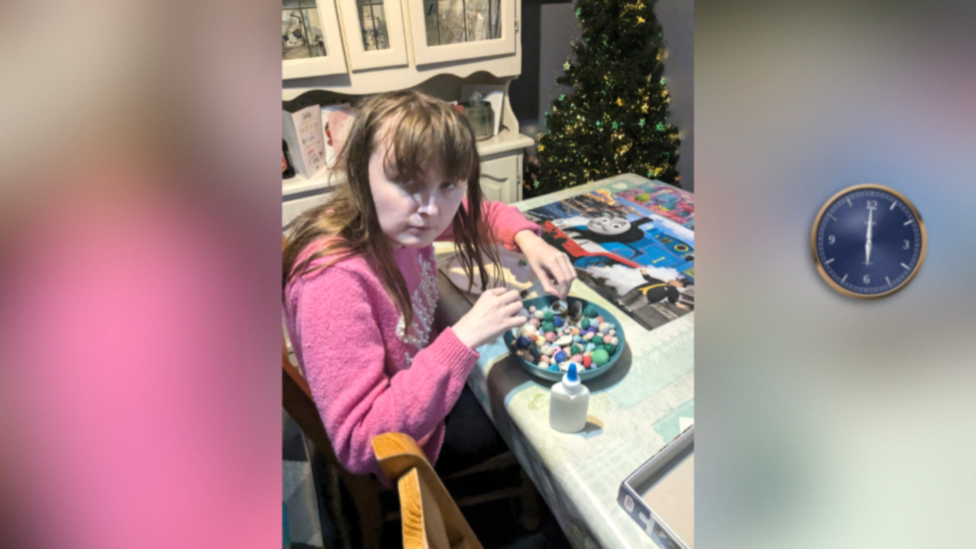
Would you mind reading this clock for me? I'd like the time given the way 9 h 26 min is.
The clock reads 6 h 00 min
